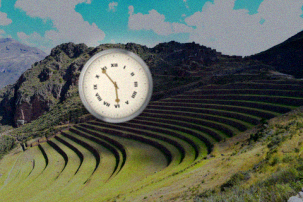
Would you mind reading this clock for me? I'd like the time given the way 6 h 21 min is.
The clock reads 5 h 54 min
